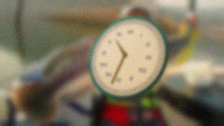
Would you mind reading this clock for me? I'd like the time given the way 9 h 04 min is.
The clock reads 10 h 32 min
